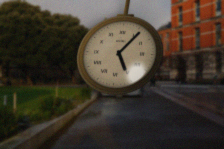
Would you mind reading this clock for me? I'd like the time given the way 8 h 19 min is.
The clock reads 5 h 06 min
